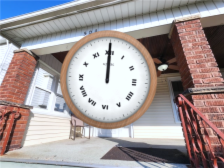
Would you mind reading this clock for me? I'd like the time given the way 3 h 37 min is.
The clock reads 12 h 00 min
